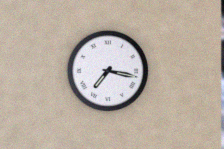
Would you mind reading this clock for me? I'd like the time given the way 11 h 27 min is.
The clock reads 7 h 17 min
